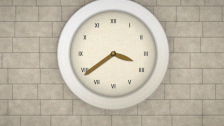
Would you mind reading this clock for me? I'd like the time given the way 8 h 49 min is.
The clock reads 3 h 39 min
